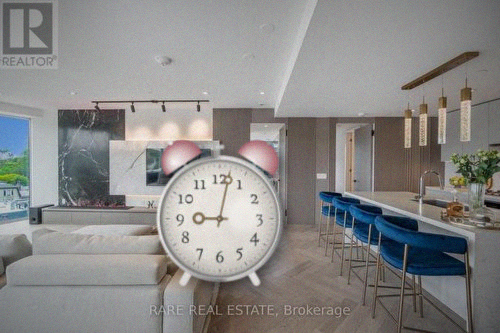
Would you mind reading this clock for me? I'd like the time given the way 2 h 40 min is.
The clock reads 9 h 02 min
